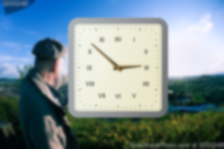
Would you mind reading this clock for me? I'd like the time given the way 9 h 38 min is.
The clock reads 2 h 52 min
